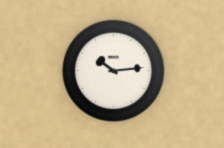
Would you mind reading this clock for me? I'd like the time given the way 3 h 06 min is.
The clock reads 10 h 14 min
